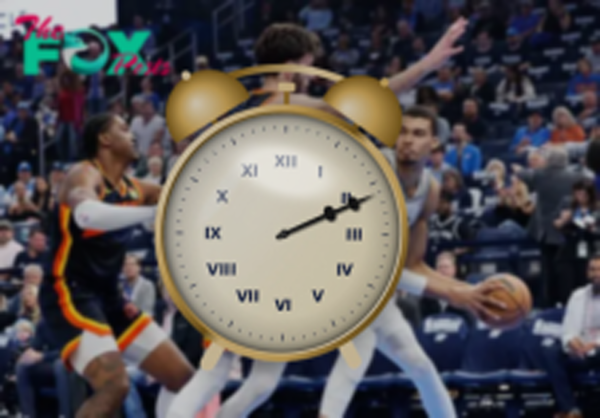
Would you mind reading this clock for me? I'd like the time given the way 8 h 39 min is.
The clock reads 2 h 11 min
